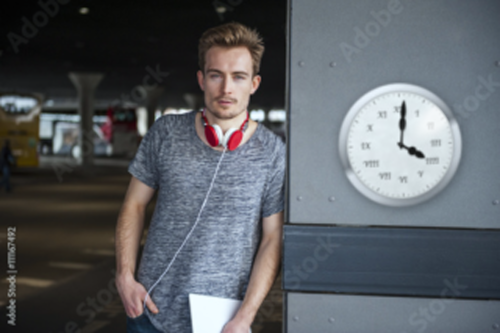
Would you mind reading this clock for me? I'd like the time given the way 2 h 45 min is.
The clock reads 4 h 01 min
